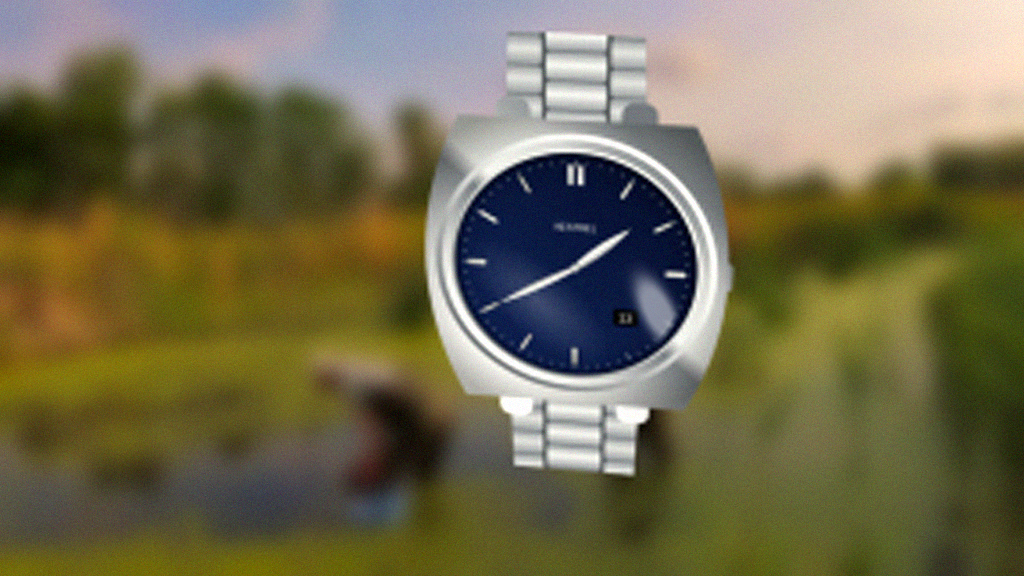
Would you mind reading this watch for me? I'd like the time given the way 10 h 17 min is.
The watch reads 1 h 40 min
